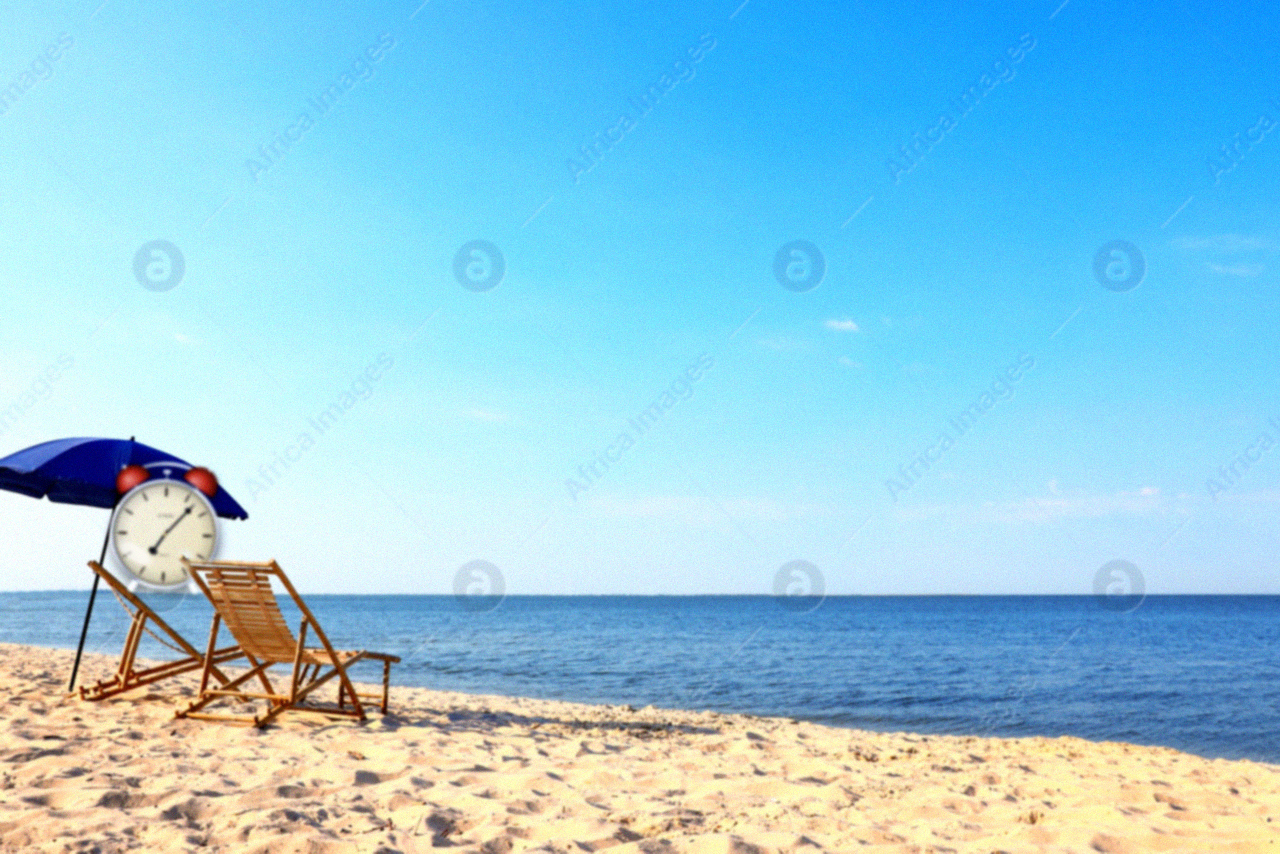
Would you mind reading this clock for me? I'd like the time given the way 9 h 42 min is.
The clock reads 7 h 07 min
